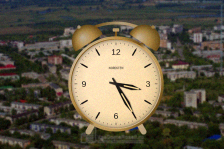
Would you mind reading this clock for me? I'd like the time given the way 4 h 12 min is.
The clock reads 3 h 25 min
